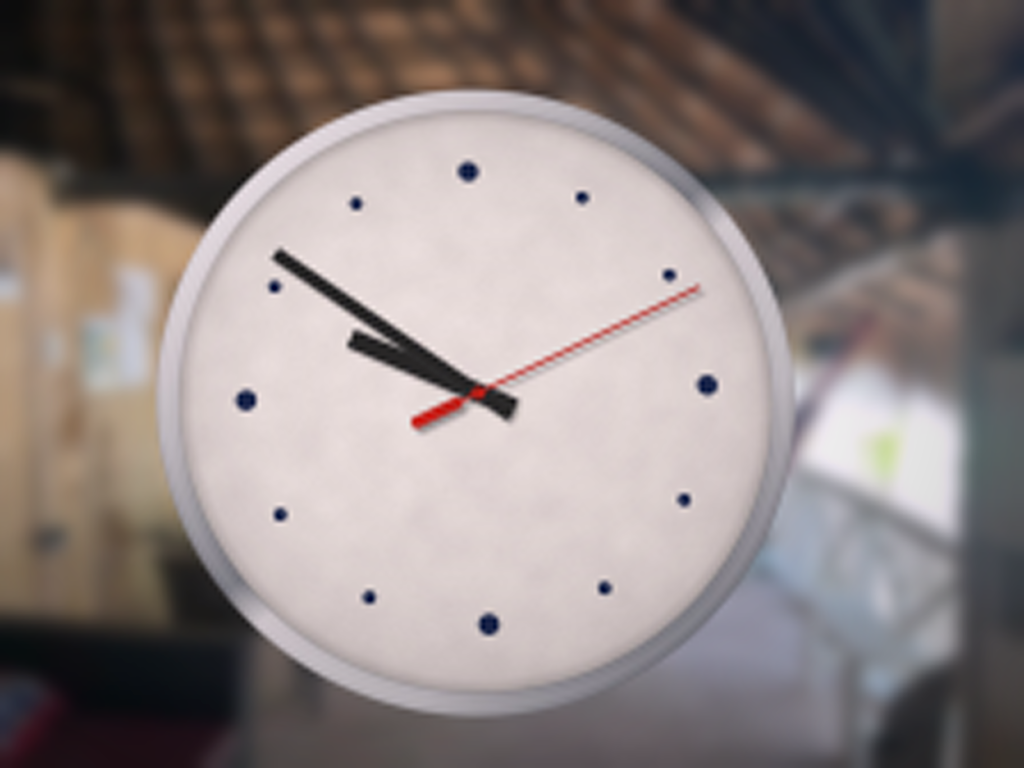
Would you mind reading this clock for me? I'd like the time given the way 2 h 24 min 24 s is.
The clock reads 9 h 51 min 11 s
